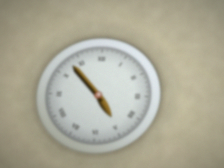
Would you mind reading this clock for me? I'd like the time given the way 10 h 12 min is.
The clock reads 4 h 53 min
